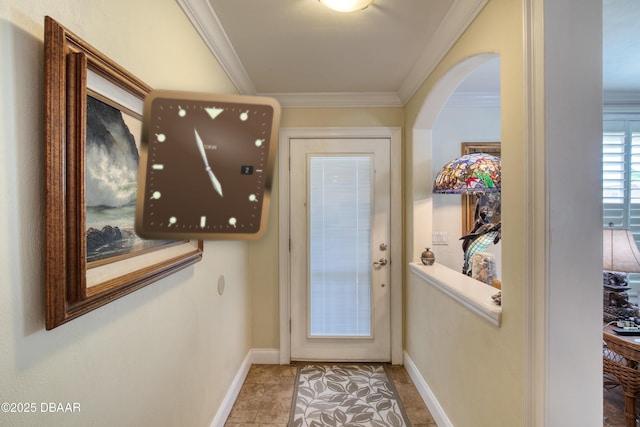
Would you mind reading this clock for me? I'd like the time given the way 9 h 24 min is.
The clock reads 4 h 56 min
